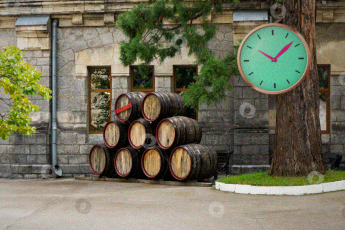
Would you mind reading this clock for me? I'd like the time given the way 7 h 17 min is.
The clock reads 10 h 08 min
